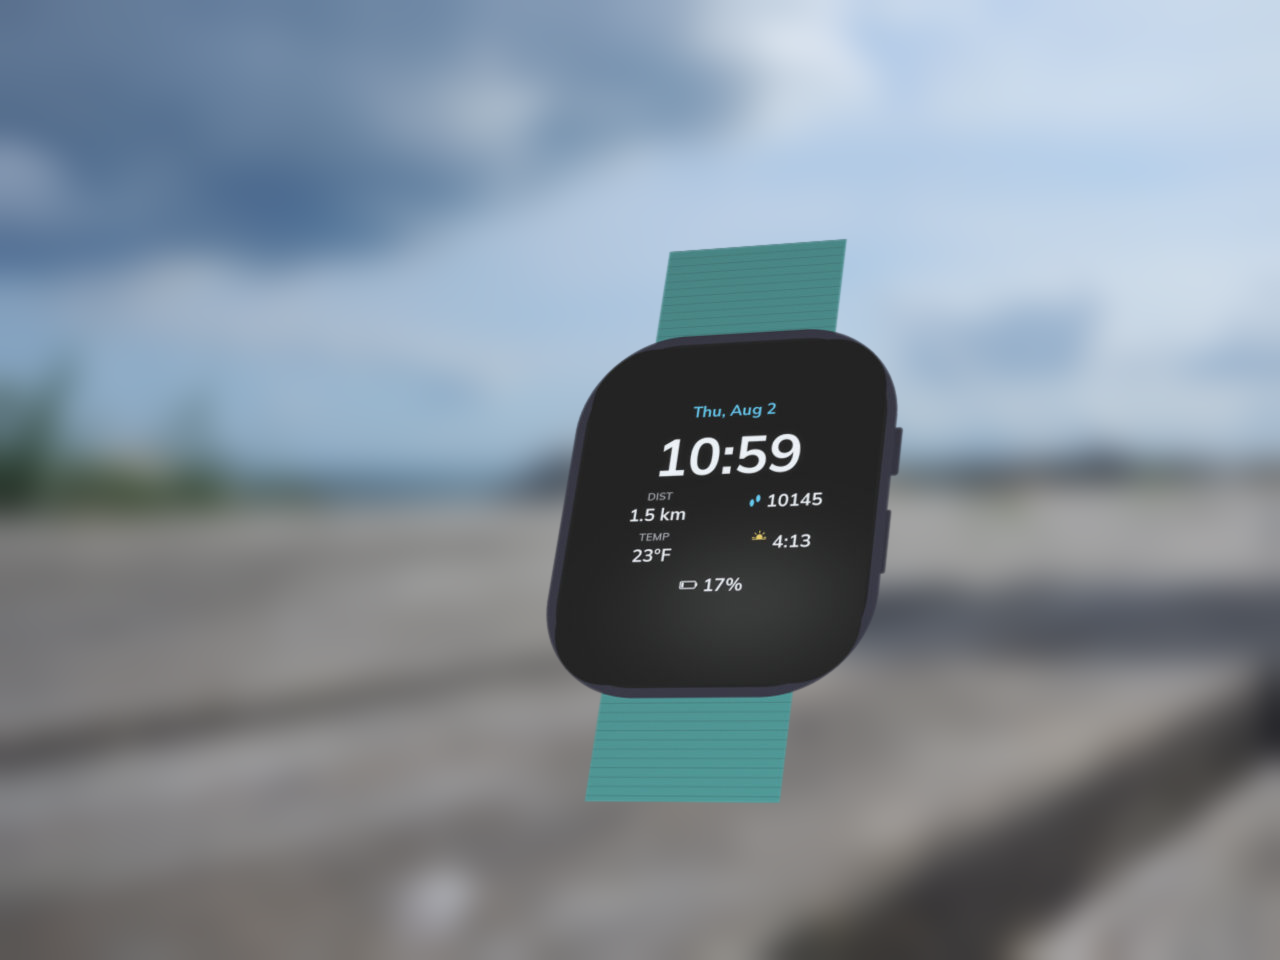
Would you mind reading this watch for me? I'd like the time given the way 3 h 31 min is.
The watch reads 10 h 59 min
